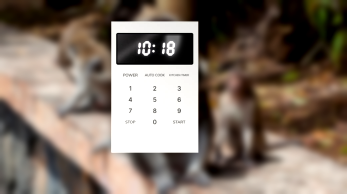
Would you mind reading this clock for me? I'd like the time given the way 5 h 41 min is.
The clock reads 10 h 18 min
